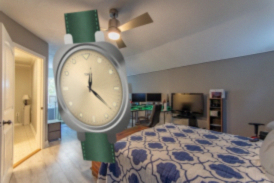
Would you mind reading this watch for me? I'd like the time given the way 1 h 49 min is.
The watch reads 12 h 22 min
